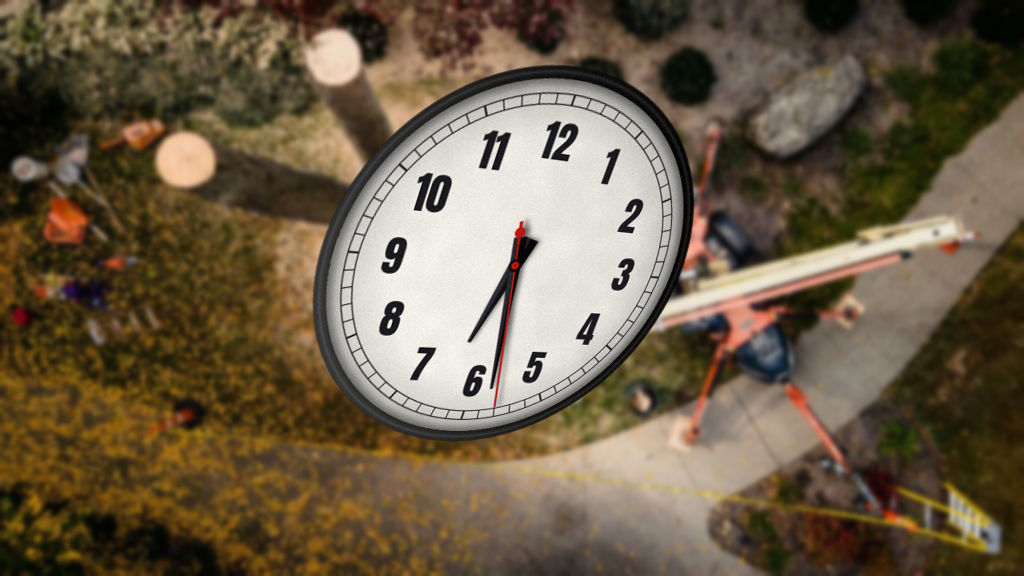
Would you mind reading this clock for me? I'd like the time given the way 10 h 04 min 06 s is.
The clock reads 6 h 28 min 28 s
